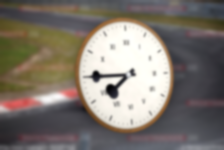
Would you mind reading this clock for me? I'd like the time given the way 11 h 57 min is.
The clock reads 7 h 45 min
